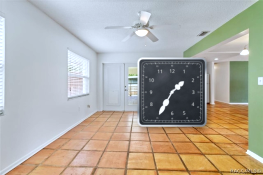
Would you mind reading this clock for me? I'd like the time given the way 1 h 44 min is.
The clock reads 1 h 35 min
